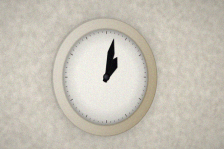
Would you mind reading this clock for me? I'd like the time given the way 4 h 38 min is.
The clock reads 1 h 02 min
